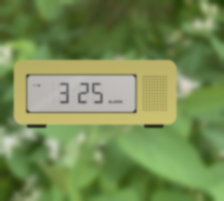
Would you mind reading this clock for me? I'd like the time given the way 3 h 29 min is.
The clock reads 3 h 25 min
